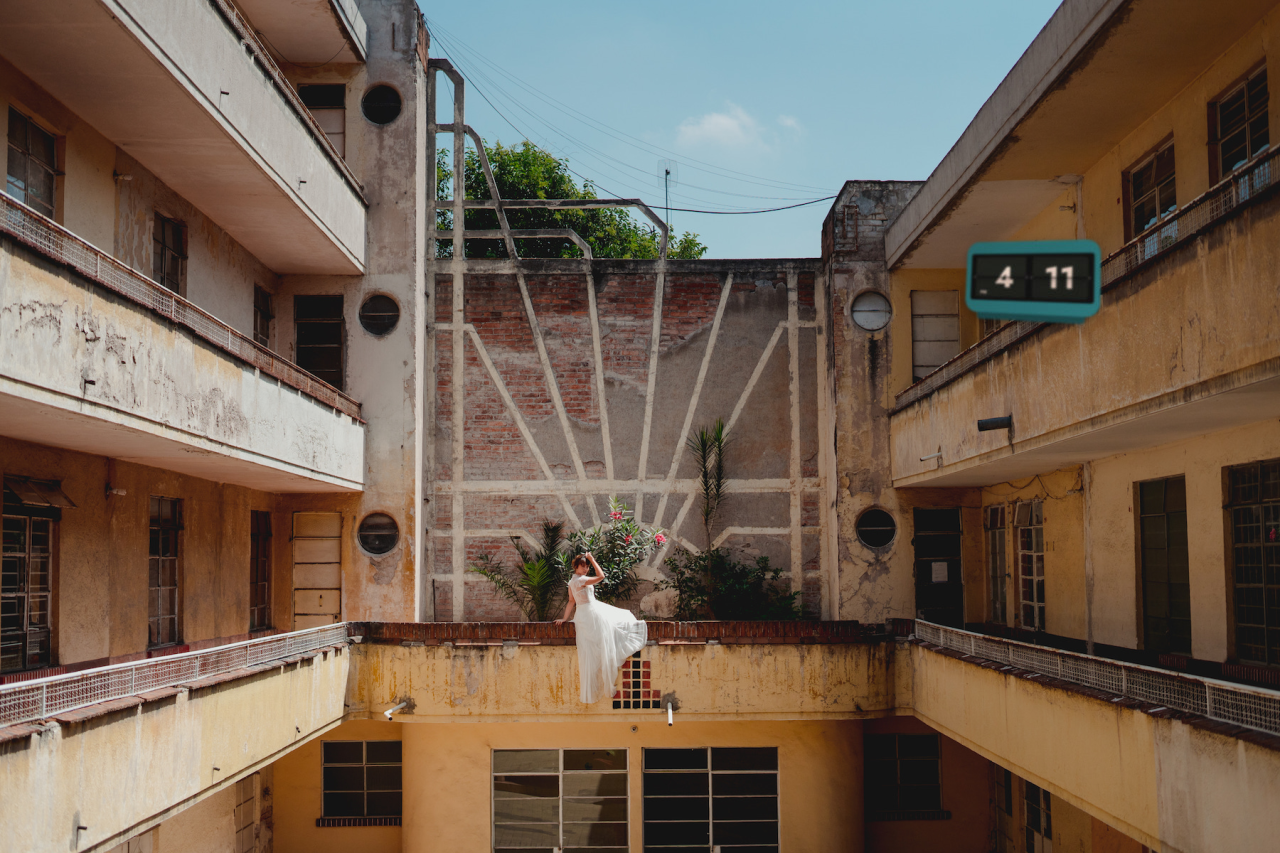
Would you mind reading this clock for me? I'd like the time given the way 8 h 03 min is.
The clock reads 4 h 11 min
